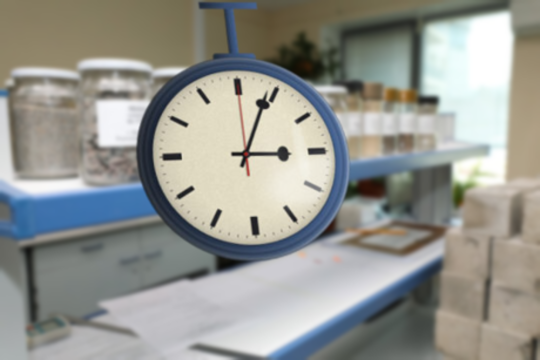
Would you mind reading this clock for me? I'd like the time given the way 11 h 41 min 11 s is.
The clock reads 3 h 04 min 00 s
